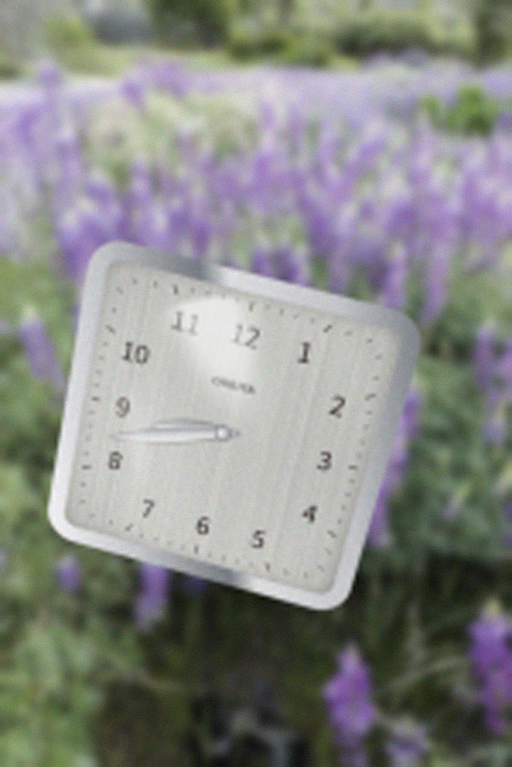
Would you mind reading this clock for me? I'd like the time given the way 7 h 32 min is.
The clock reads 8 h 42 min
